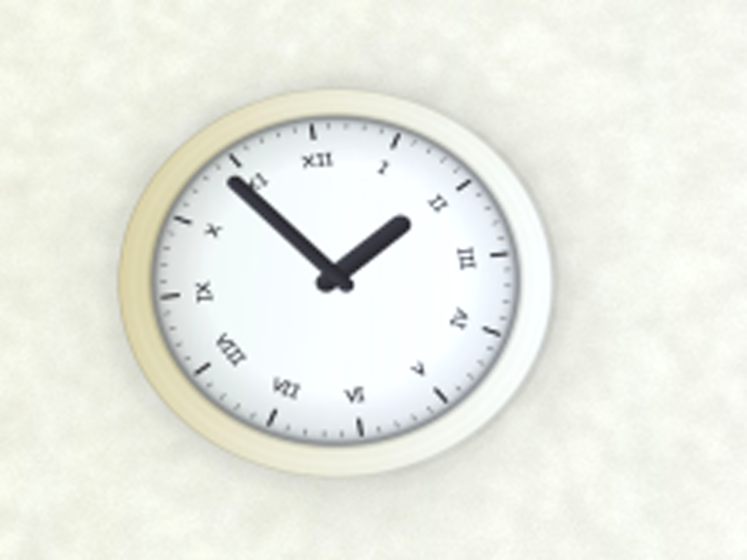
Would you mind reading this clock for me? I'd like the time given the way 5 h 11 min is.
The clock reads 1 h 54 min
